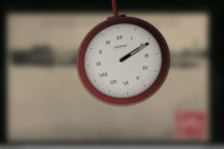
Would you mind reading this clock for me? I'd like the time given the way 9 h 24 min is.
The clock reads 2 h 11 min
